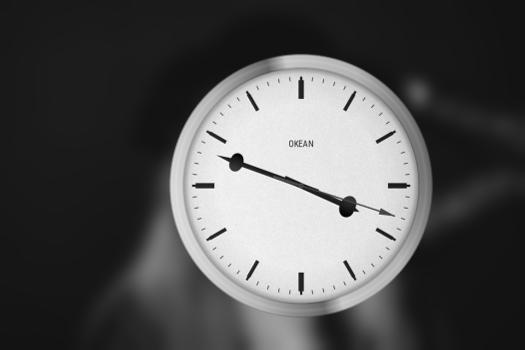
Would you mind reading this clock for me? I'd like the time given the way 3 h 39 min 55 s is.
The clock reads 3 h 48 min 18 s
